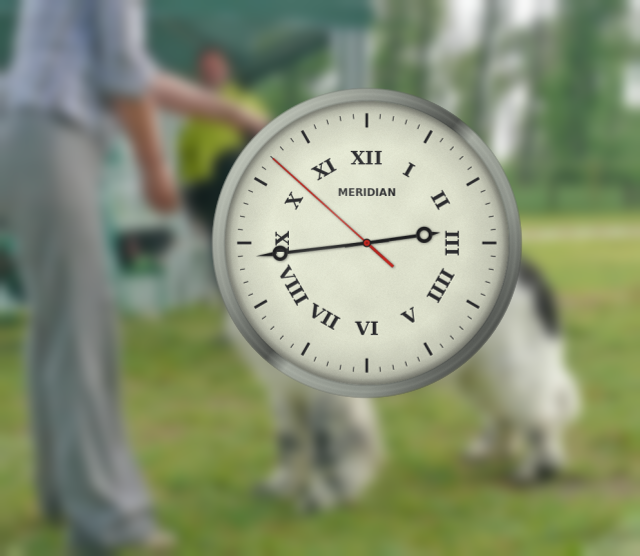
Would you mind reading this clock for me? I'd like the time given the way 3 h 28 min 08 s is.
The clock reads 2 h 43 min 52 s
